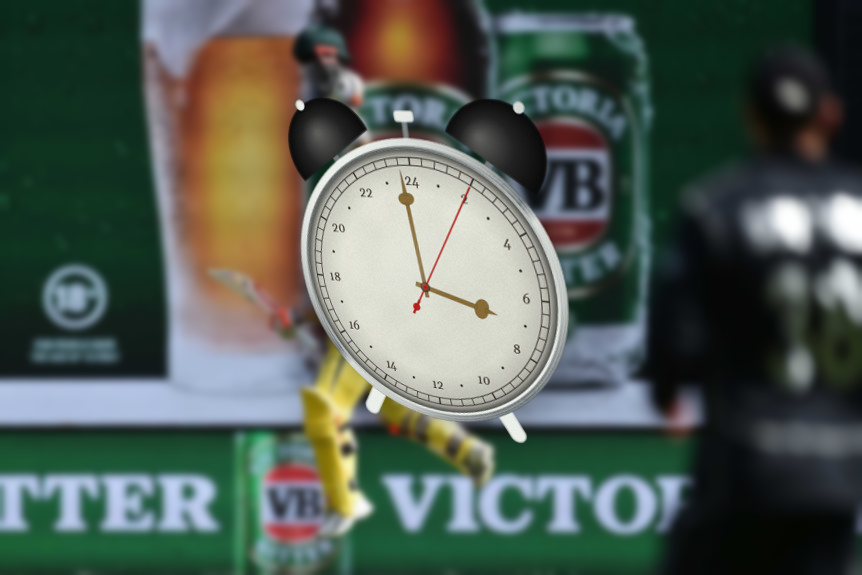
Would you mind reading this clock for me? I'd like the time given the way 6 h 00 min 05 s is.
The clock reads 6 h 59 min 05 s
